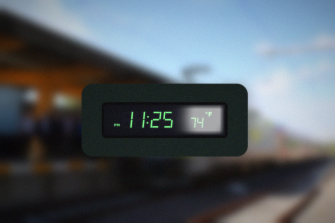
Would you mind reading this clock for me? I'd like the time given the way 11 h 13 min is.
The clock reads 11 h 25 min
